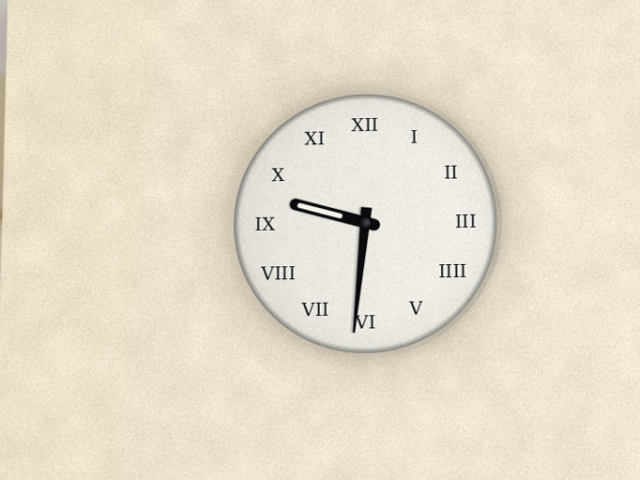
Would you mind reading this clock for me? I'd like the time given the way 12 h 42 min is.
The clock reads 9 h 31 min
